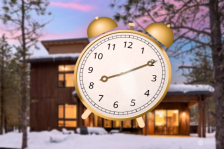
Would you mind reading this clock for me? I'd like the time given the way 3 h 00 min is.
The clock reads 8 h 10 min
